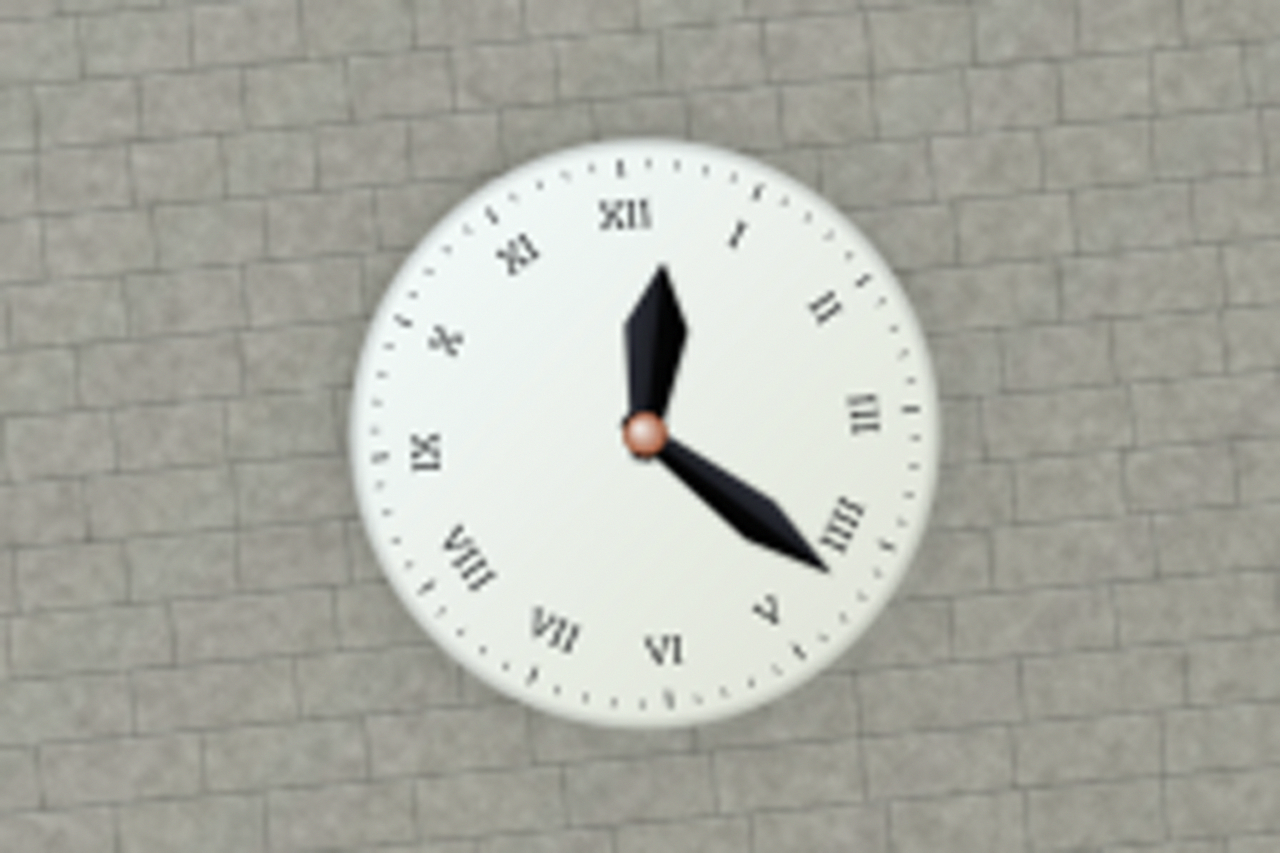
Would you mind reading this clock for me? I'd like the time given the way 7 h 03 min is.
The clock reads 12 h 22 min
